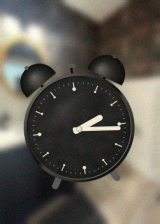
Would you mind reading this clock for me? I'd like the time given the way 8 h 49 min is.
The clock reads 2 h 16 min
